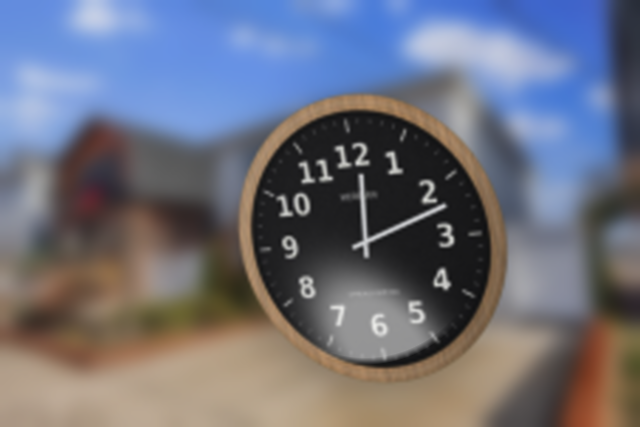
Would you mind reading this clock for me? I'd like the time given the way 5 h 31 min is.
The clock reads 12 h 12 min
